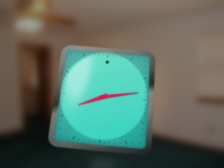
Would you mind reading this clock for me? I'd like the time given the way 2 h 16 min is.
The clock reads 8 h 13 min
